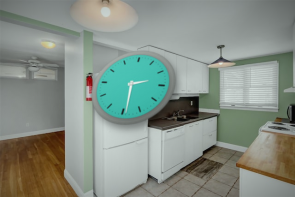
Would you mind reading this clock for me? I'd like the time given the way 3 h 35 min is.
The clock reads 2 h 29 min
